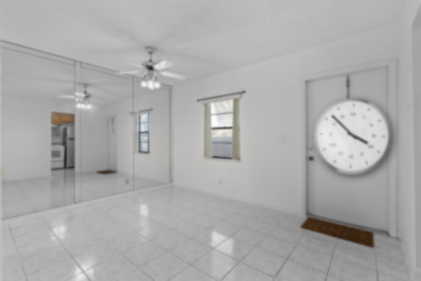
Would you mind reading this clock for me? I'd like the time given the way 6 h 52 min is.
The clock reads 3 h 52 min
